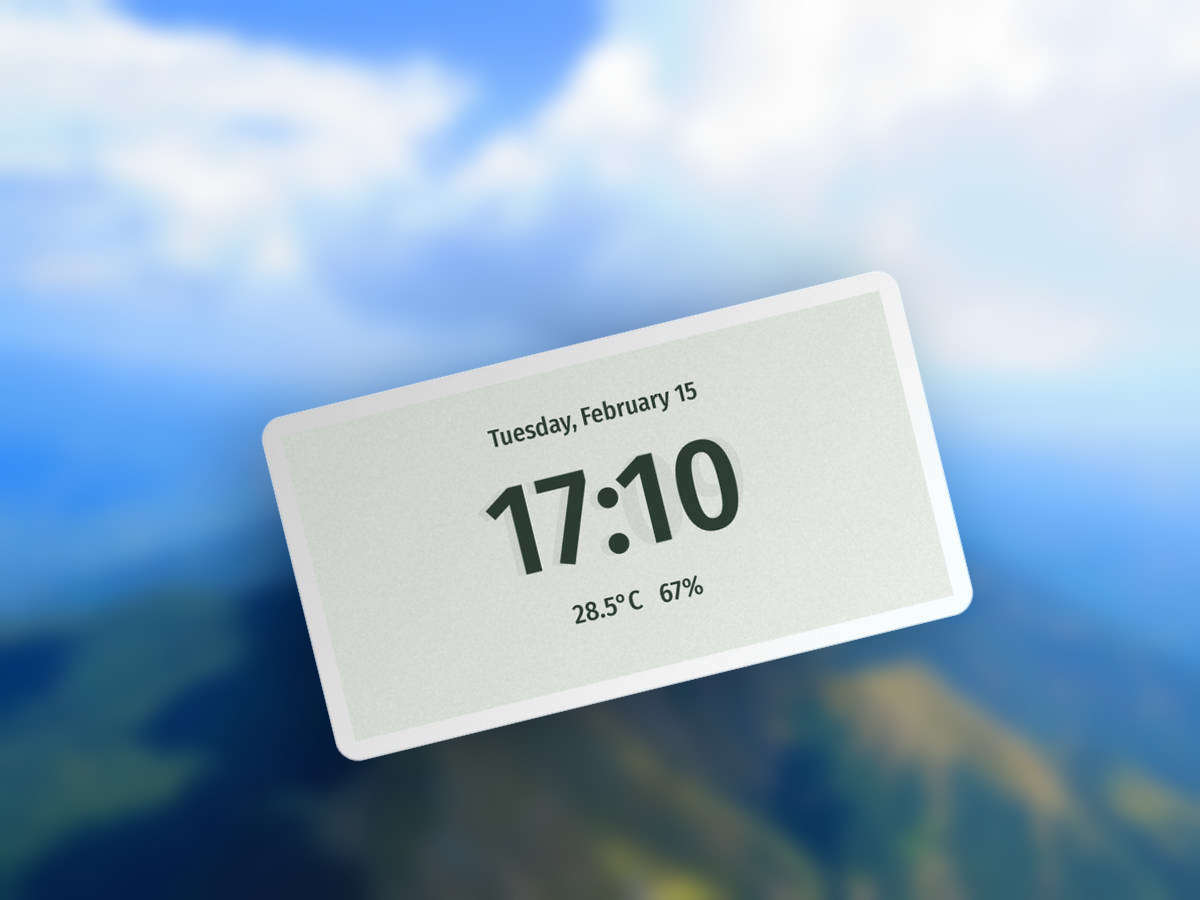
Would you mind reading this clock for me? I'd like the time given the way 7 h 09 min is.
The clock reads 17 h 10 min
